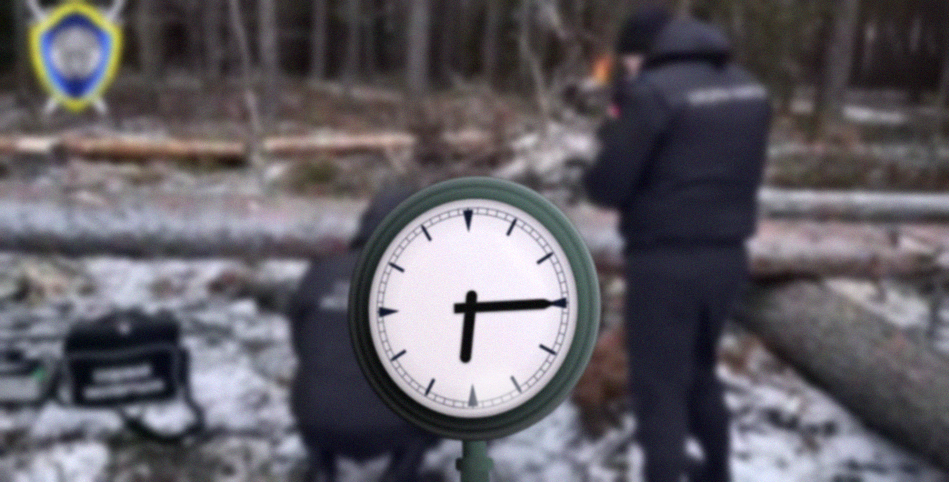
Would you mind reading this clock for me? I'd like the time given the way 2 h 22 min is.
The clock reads 6 h 15 min
